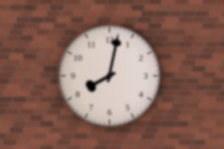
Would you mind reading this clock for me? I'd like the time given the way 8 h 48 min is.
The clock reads 8 h 02 min
